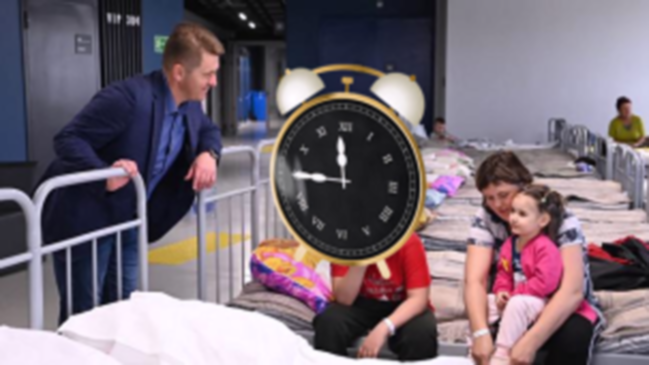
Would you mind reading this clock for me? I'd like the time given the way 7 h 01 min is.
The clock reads 11 h 45 min
